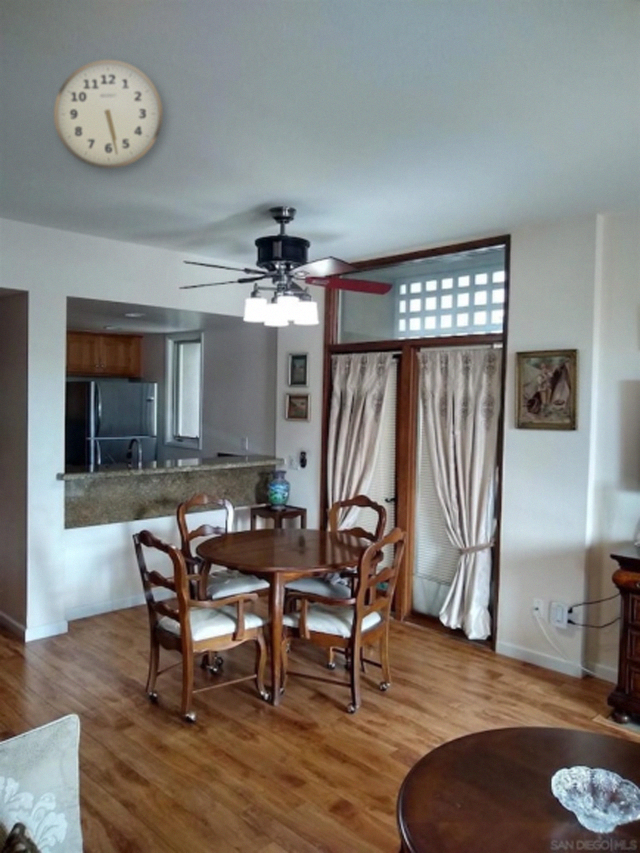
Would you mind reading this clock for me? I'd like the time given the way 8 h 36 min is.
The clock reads 5 h 28 min
